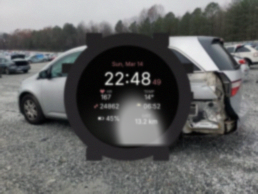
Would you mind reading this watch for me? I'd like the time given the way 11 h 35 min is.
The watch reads 22 h 48 min
